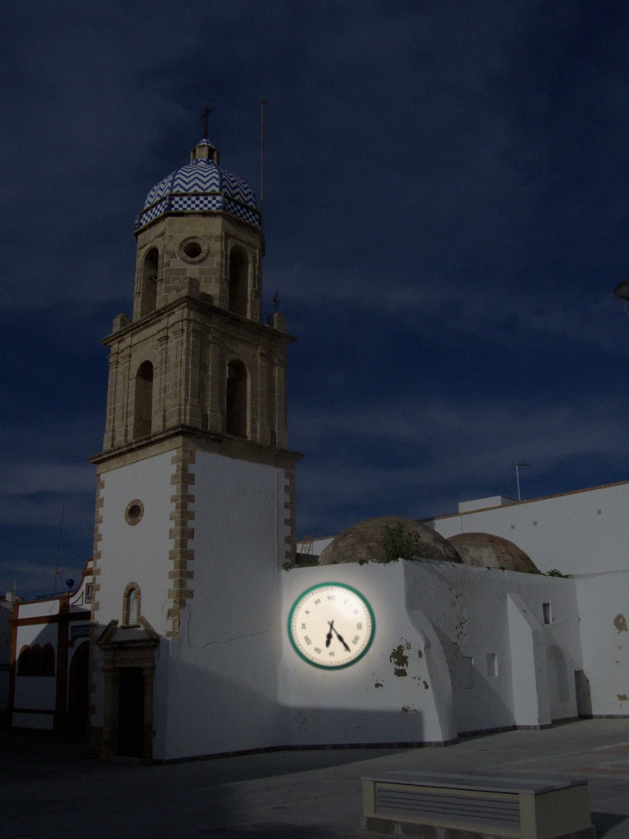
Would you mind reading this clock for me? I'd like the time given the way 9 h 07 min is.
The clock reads 6 h 24 min
